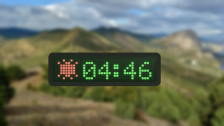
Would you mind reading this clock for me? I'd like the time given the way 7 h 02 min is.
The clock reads 4 h 46 min
